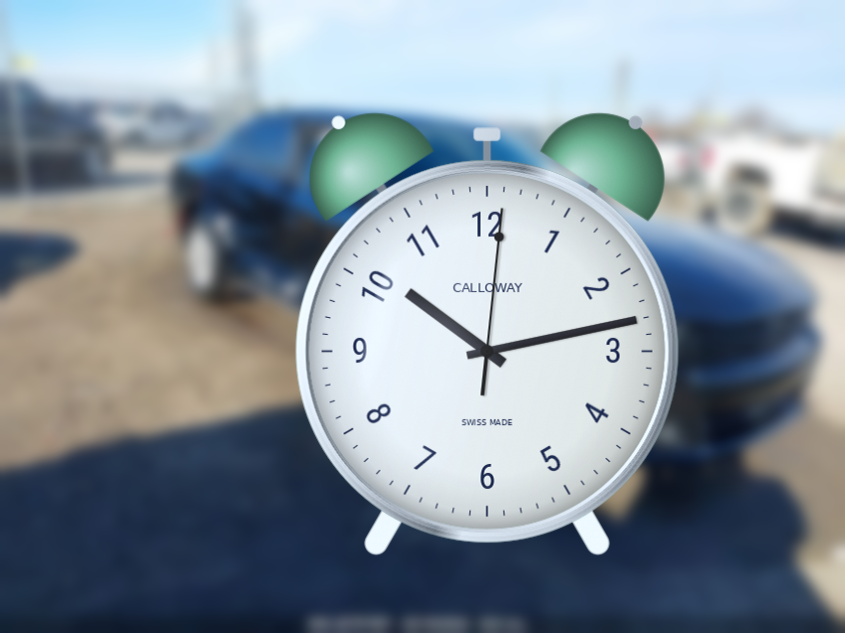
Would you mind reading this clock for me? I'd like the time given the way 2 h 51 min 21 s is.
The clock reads 10 h 13 min 01 s
